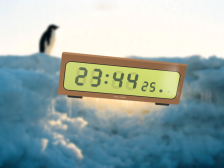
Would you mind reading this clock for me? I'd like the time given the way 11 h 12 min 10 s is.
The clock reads 23 h 44 min 25 s
